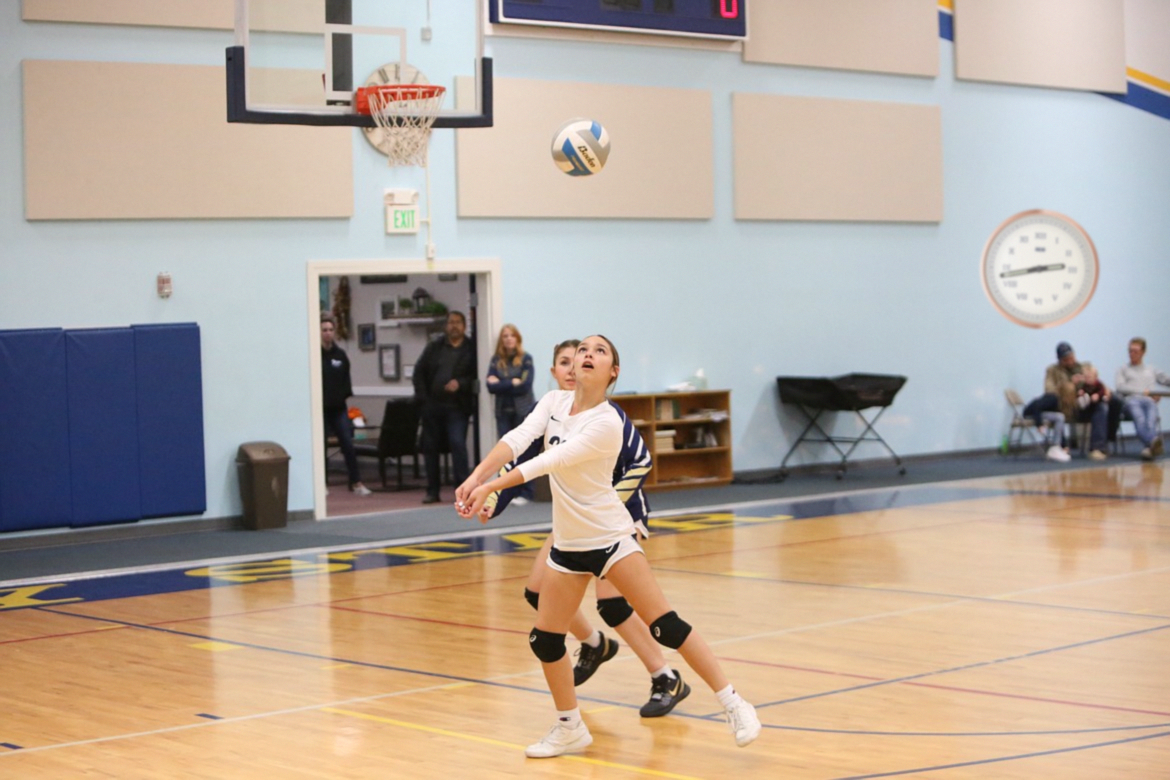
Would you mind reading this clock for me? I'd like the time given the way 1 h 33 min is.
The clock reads 2 h 43 min
